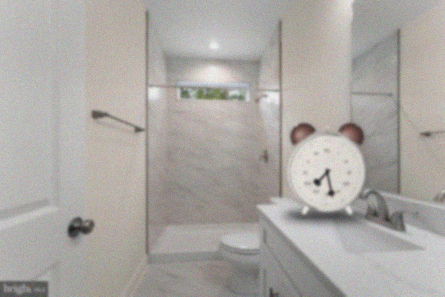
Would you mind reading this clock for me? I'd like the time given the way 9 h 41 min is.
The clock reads 7 h 28 min
